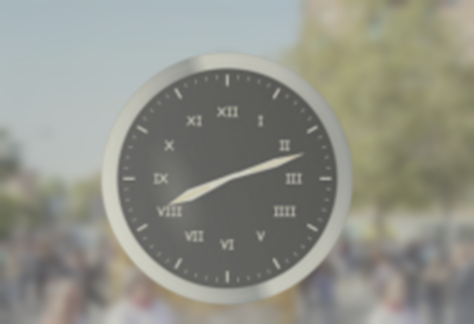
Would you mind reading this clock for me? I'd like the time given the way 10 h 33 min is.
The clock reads 8 h 12 min
